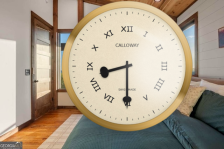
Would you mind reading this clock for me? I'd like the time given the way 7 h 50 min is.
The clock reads 8 h 30 min
